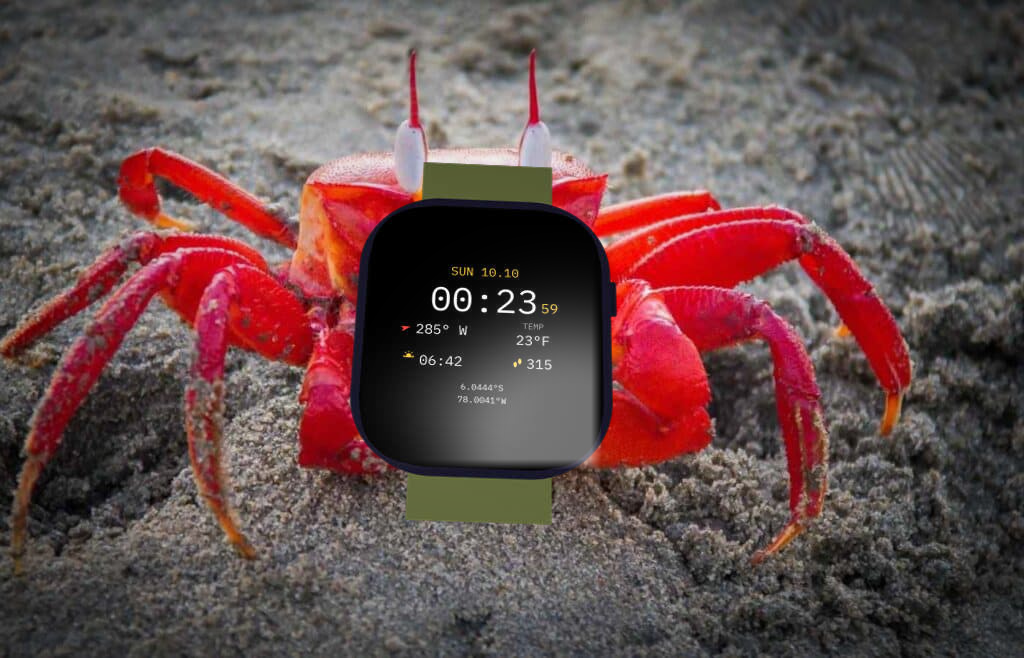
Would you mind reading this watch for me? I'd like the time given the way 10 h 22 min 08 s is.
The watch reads 0 h 23 min 59 s
